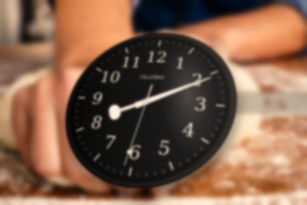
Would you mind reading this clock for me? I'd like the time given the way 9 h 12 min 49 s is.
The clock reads 8 h 10 min 31 s
